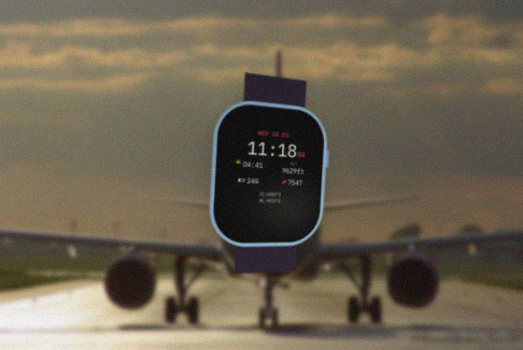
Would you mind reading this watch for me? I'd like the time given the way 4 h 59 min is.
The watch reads 11 h 18 min
